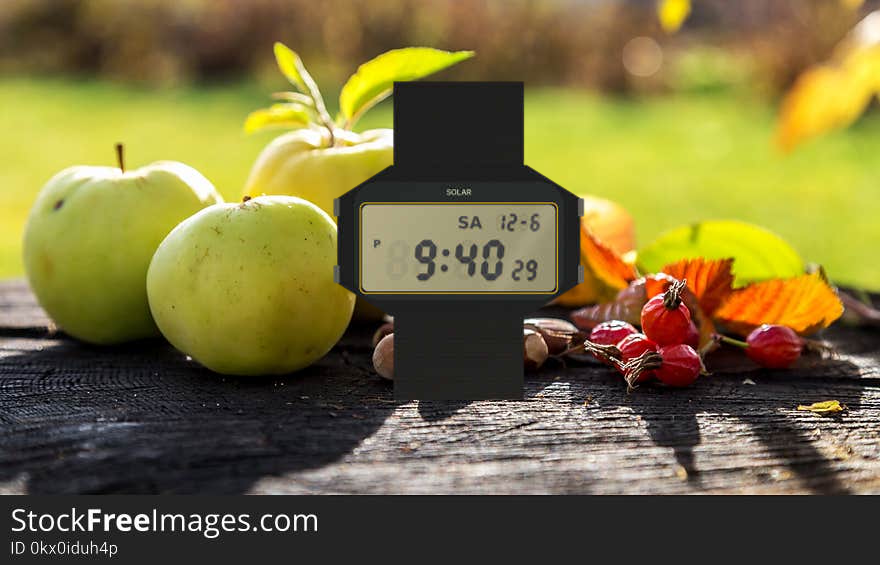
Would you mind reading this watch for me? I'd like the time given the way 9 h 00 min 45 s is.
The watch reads 9 h 40 min 29 s
